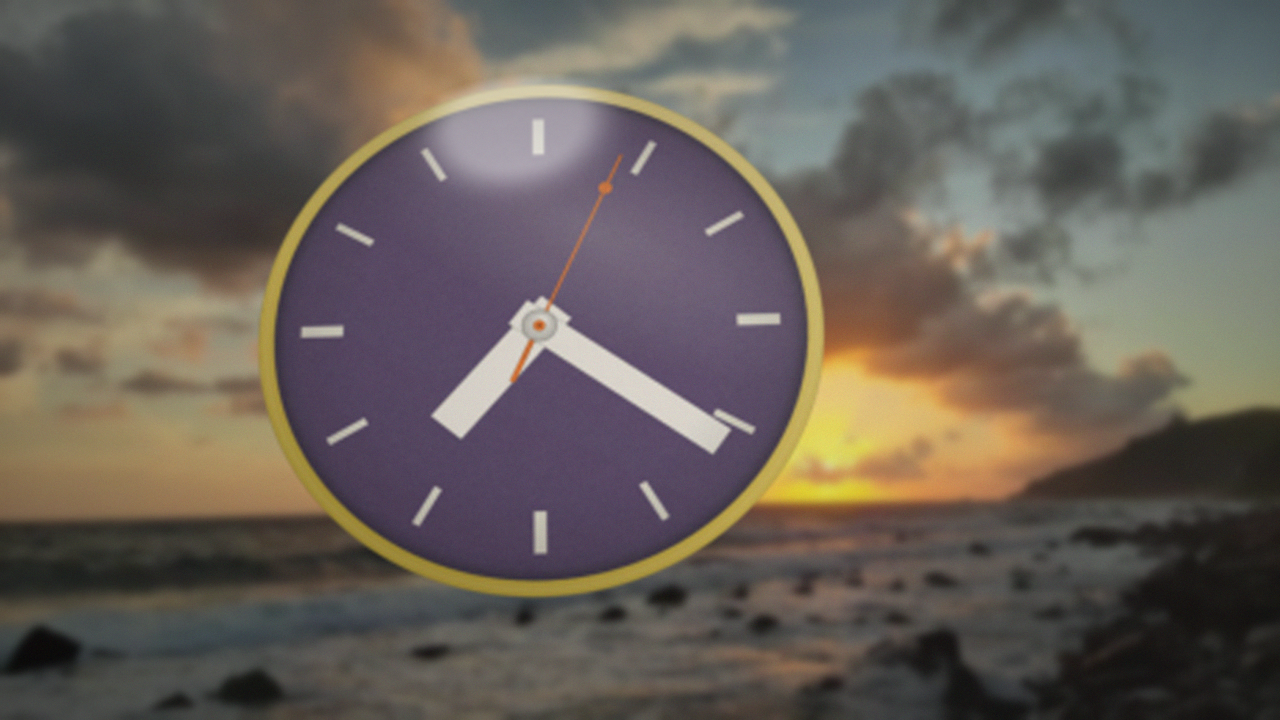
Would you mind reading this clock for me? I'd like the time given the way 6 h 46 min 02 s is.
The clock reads 7 h 21 min 04 s
